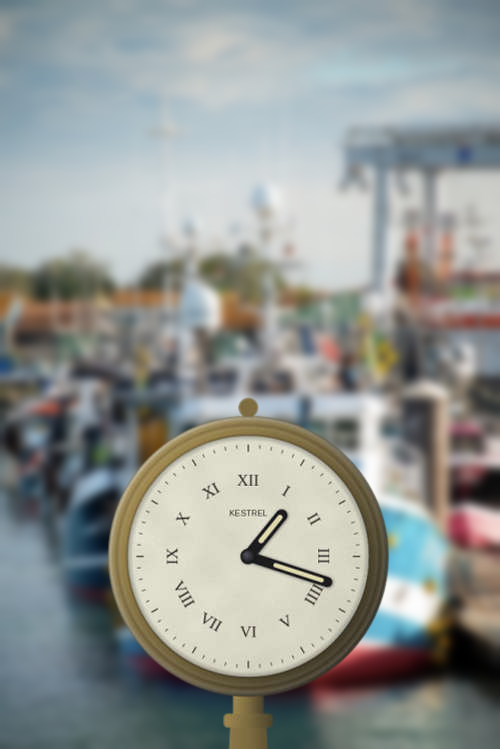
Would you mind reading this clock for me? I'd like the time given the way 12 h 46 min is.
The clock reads 1 h 18 min
